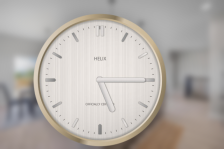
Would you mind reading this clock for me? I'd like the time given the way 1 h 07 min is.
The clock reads 5 h 15 min
